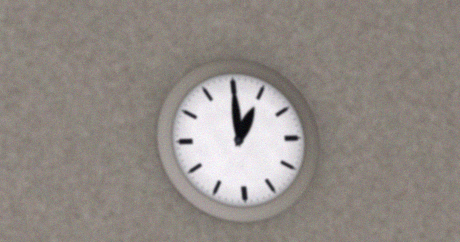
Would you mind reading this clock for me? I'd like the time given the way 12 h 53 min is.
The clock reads 1 h 00 min
